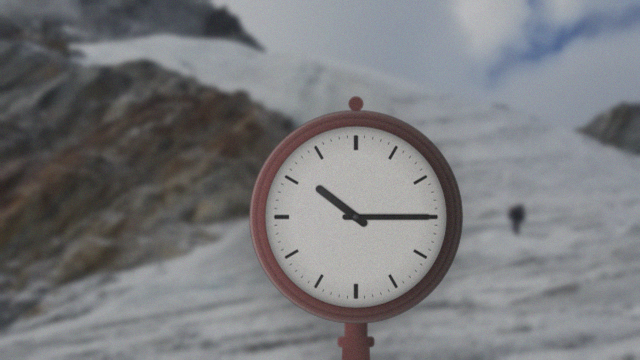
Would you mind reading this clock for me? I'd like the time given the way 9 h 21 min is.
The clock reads 10 h 15 min
